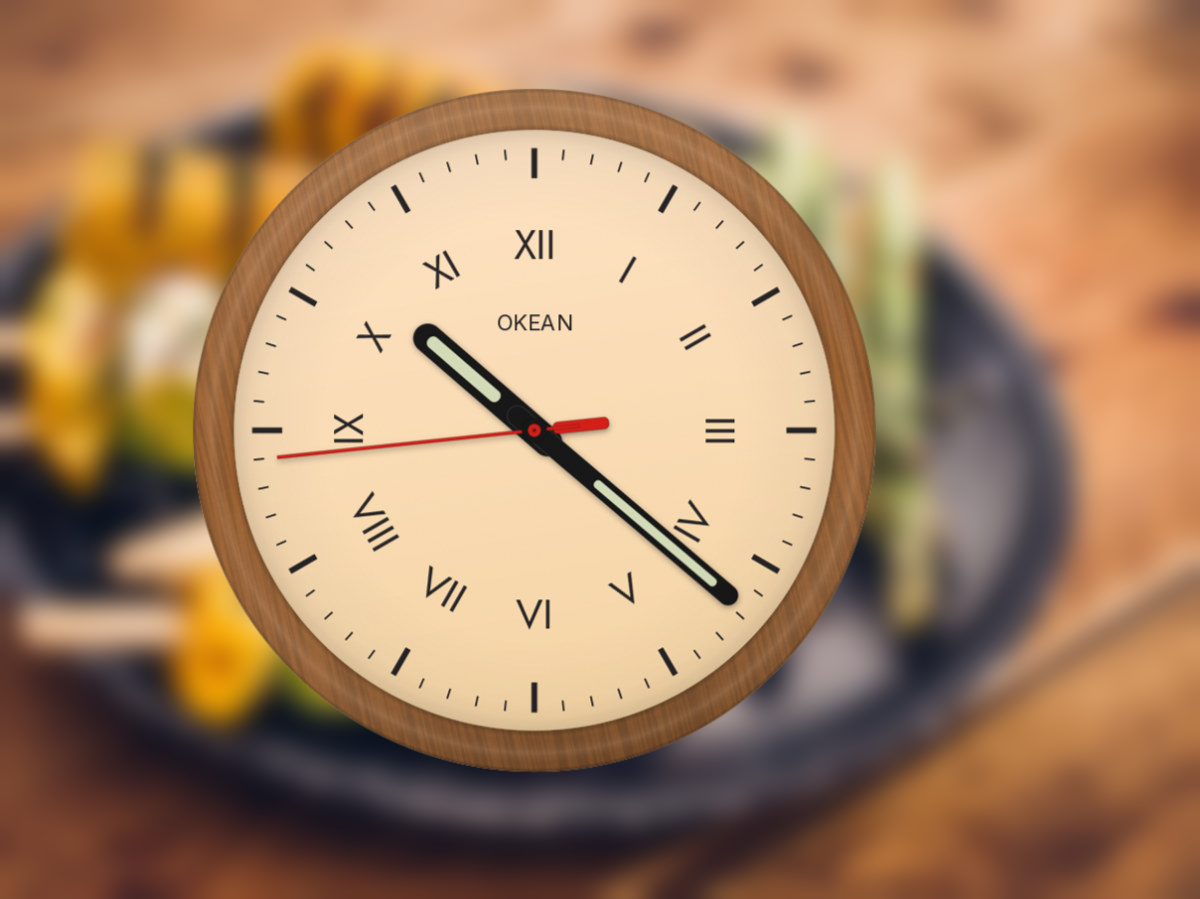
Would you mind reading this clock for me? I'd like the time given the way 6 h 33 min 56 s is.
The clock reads 10 h 21 min 44 s
